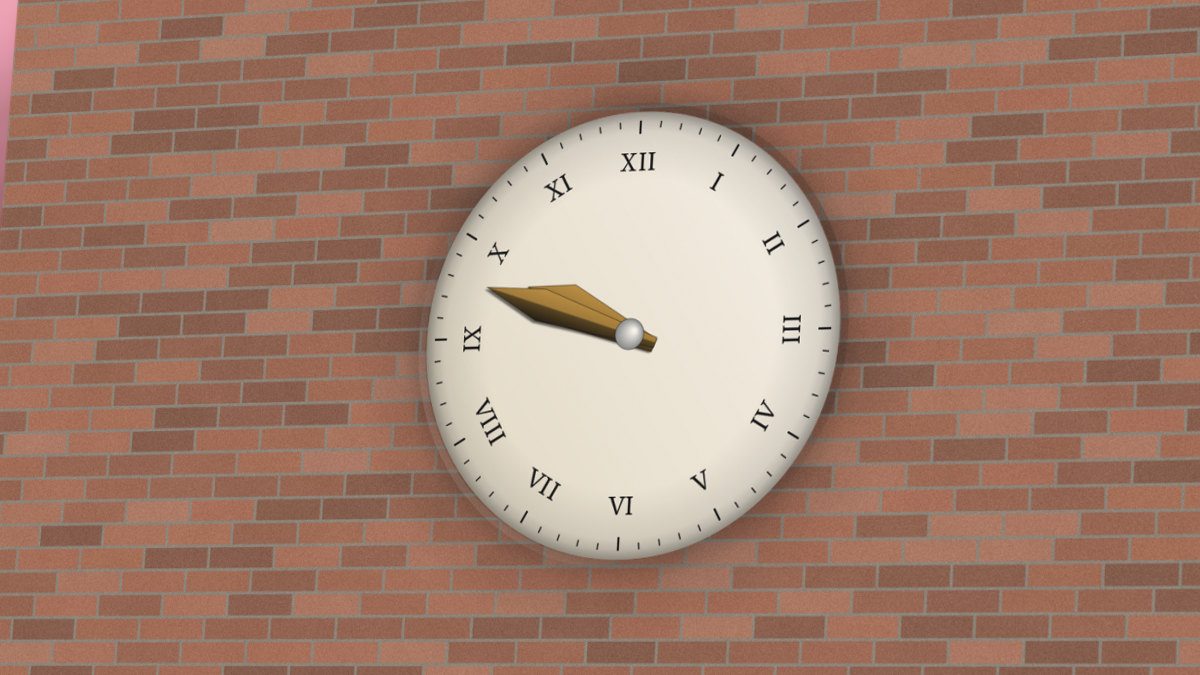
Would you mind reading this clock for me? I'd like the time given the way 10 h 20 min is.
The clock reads 9 h 48 min
